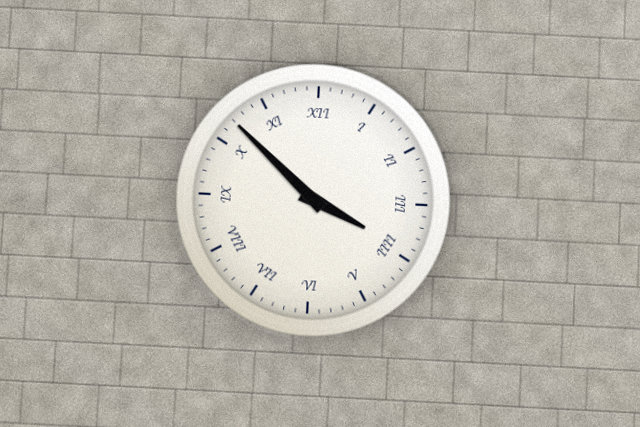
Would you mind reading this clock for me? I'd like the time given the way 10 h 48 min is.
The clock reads 3 h 52 min
